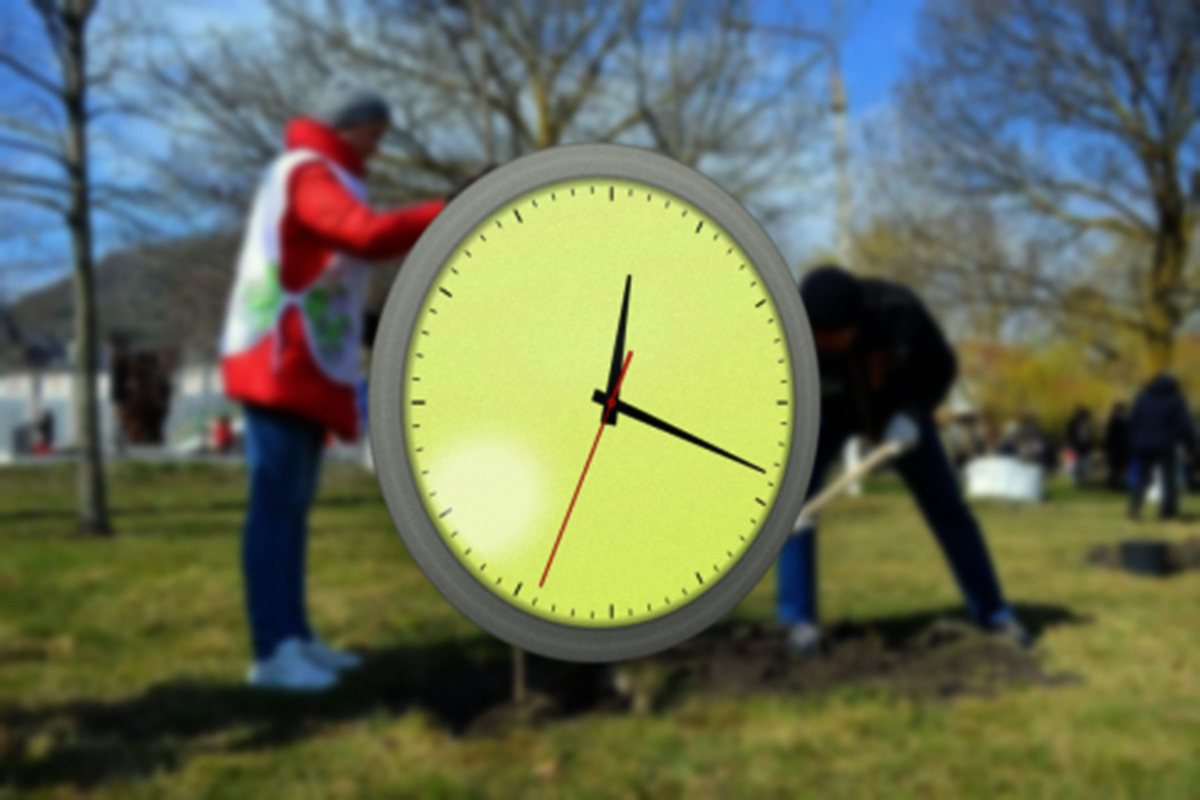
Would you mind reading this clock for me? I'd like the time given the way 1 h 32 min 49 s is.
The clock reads 12 h 18 min 34 s
